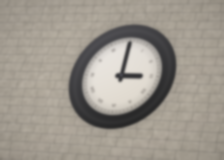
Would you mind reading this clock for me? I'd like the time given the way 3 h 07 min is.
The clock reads 3 h 00 min
